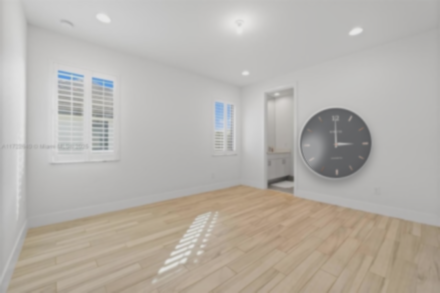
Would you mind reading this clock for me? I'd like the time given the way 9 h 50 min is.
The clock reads 3 h 00 min
